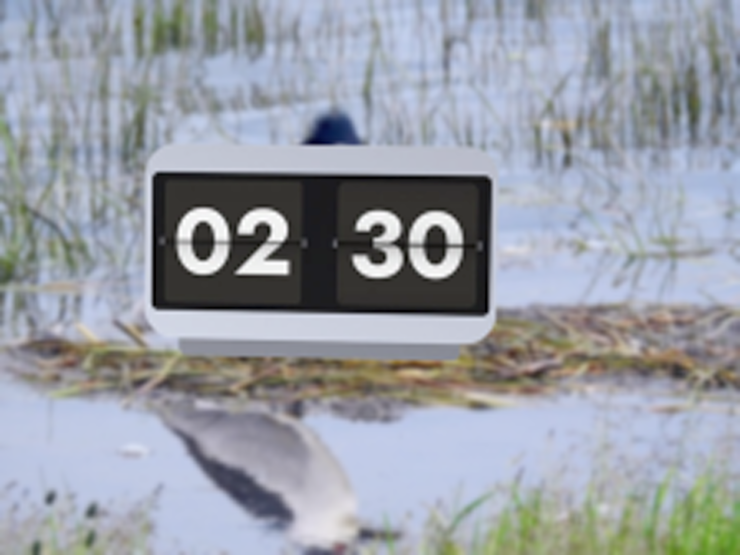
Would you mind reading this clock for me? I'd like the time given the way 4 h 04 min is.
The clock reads 2 h 30 min
